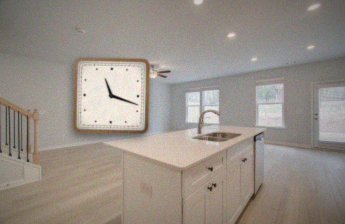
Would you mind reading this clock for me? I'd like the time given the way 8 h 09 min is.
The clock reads 11 h 18 min
